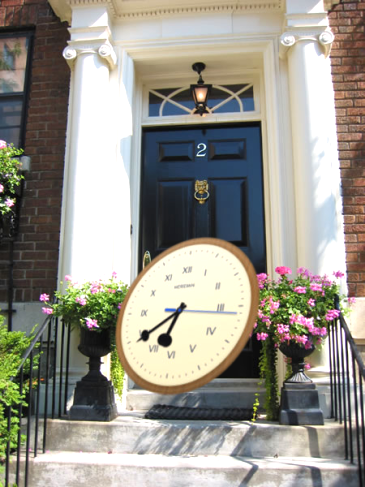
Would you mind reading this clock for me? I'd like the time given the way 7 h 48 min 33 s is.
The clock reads 6 h 39 min 16 s
